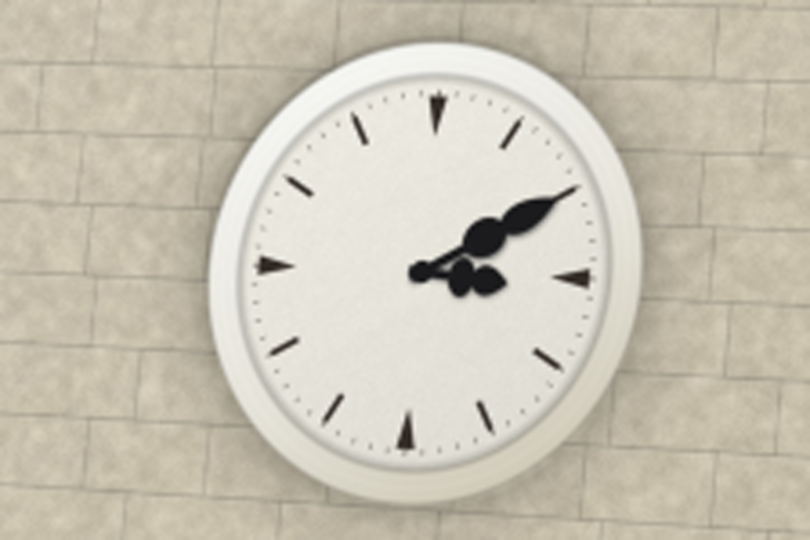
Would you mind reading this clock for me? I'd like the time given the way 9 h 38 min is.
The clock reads 3 h 10 min
